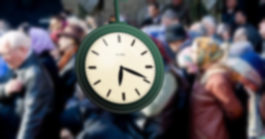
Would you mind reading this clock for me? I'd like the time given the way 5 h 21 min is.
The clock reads 6 h 19 min
